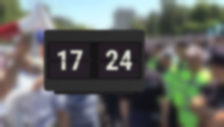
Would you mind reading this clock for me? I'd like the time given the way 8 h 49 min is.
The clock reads 17 h 24 min
